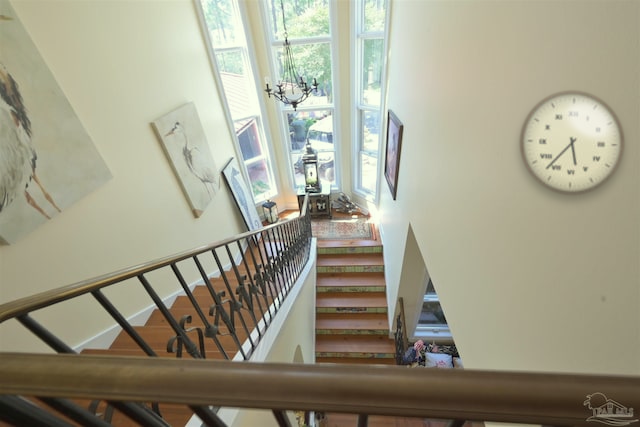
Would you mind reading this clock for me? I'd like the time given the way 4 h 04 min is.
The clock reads 5 h 37 min
